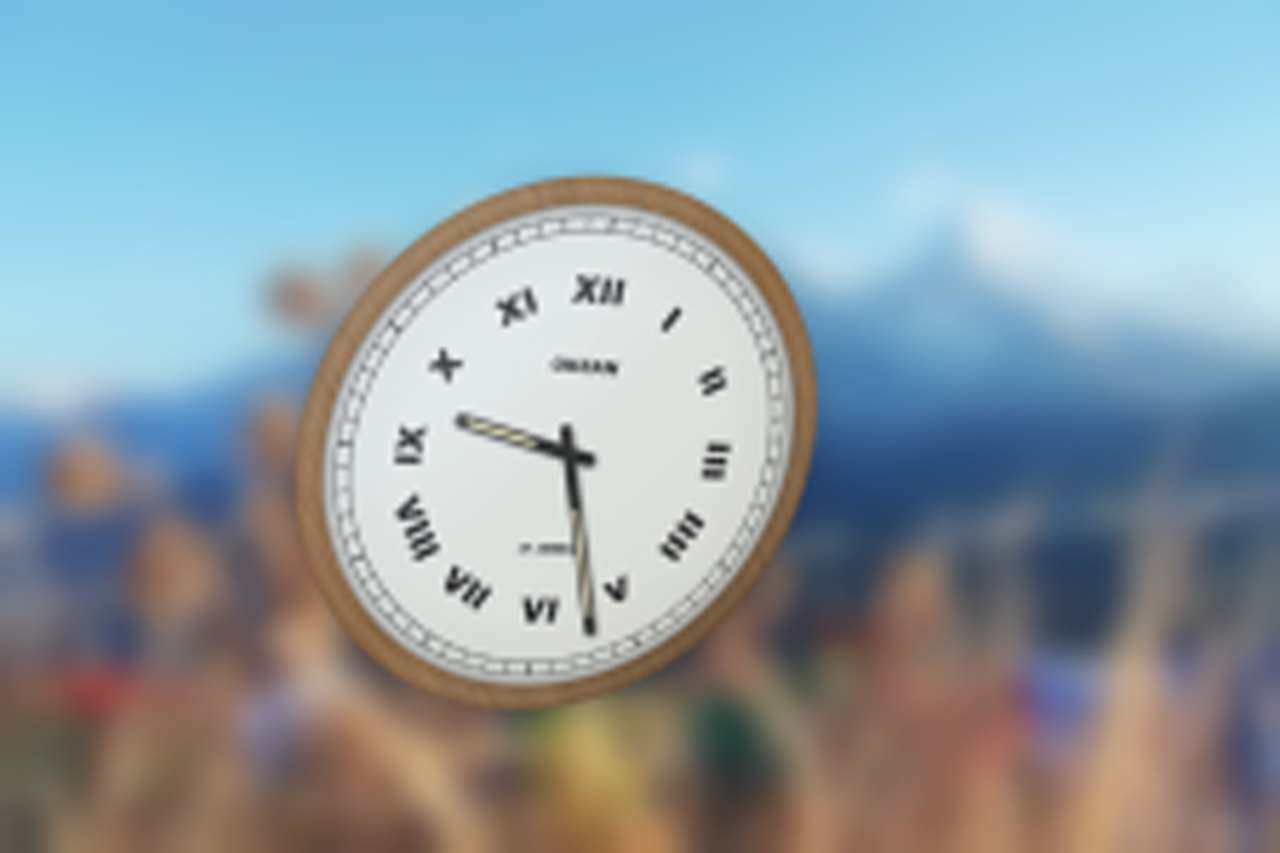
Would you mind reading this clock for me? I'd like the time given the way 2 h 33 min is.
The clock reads 9 h 27 min
